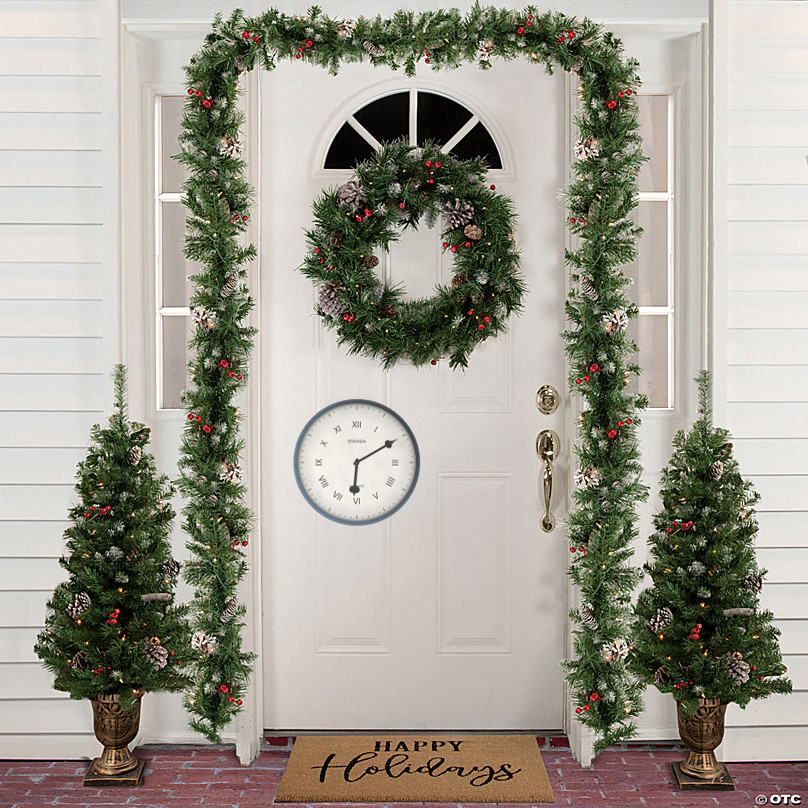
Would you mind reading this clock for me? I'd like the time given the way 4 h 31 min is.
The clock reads 6 h 10 min
